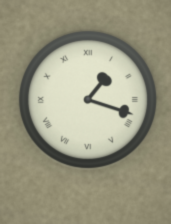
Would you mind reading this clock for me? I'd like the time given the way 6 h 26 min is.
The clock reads 1 h 18 min
